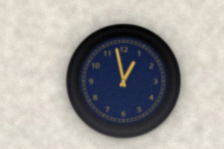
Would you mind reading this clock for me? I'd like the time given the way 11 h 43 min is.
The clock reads 12 h 58 min
